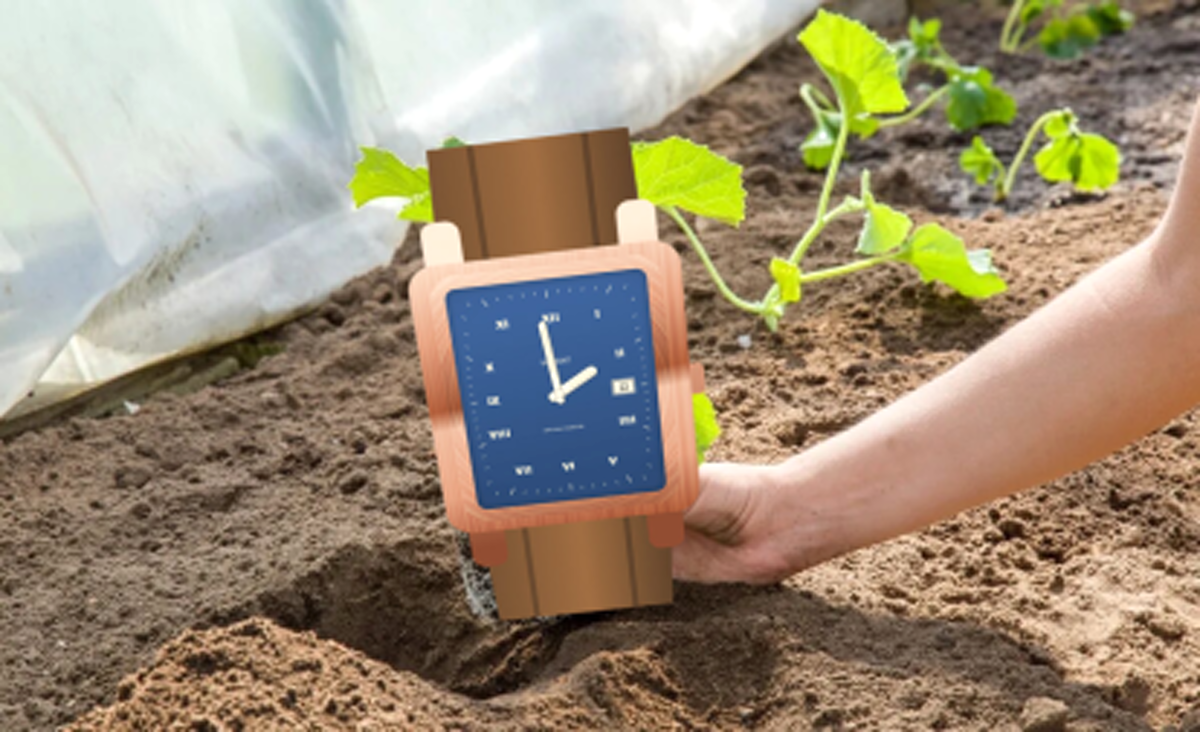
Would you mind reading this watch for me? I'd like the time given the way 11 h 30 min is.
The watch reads 1 h 59 min
